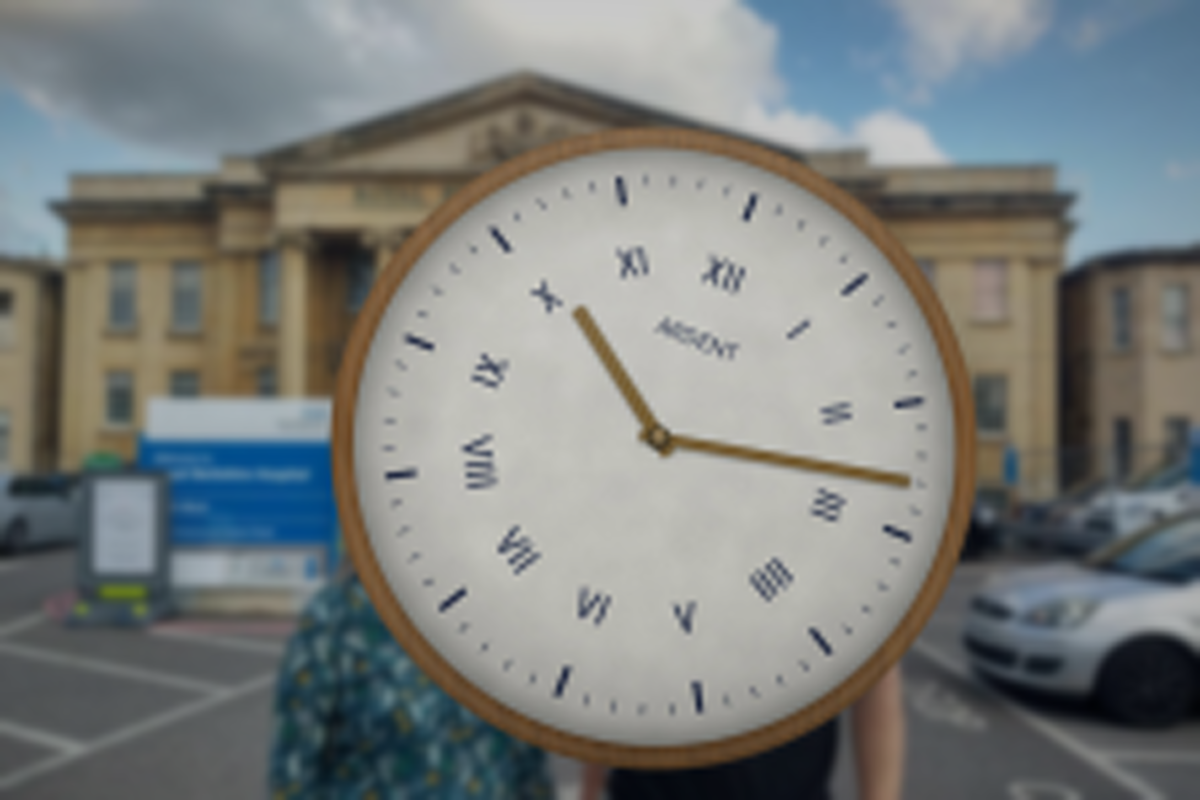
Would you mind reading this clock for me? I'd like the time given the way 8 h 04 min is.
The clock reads 10 h 13 min
